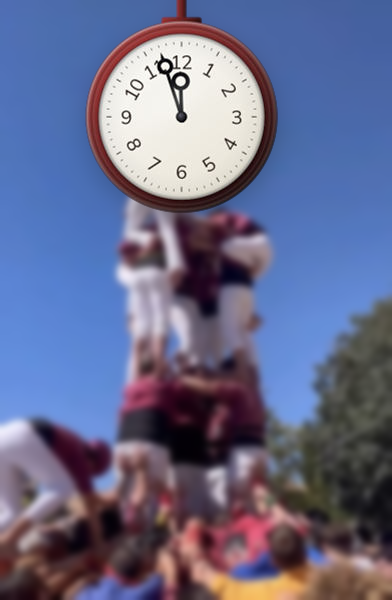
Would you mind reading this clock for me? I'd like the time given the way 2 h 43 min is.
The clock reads 11 h 57 min
